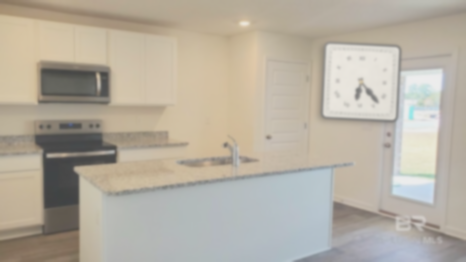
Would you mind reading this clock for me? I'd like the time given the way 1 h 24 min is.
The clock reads 6 h 23 min
